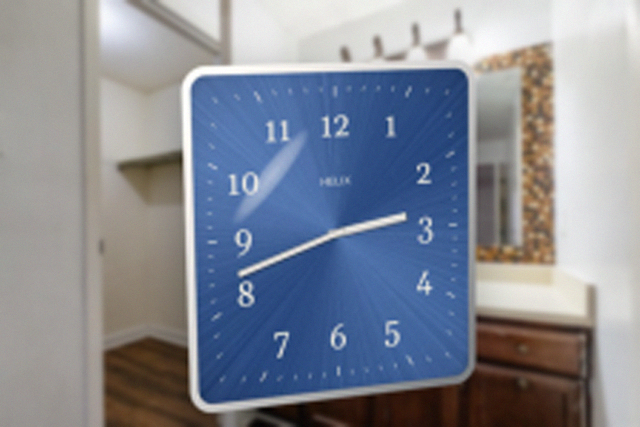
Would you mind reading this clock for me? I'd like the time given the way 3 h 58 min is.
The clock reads 2 h 42 min
